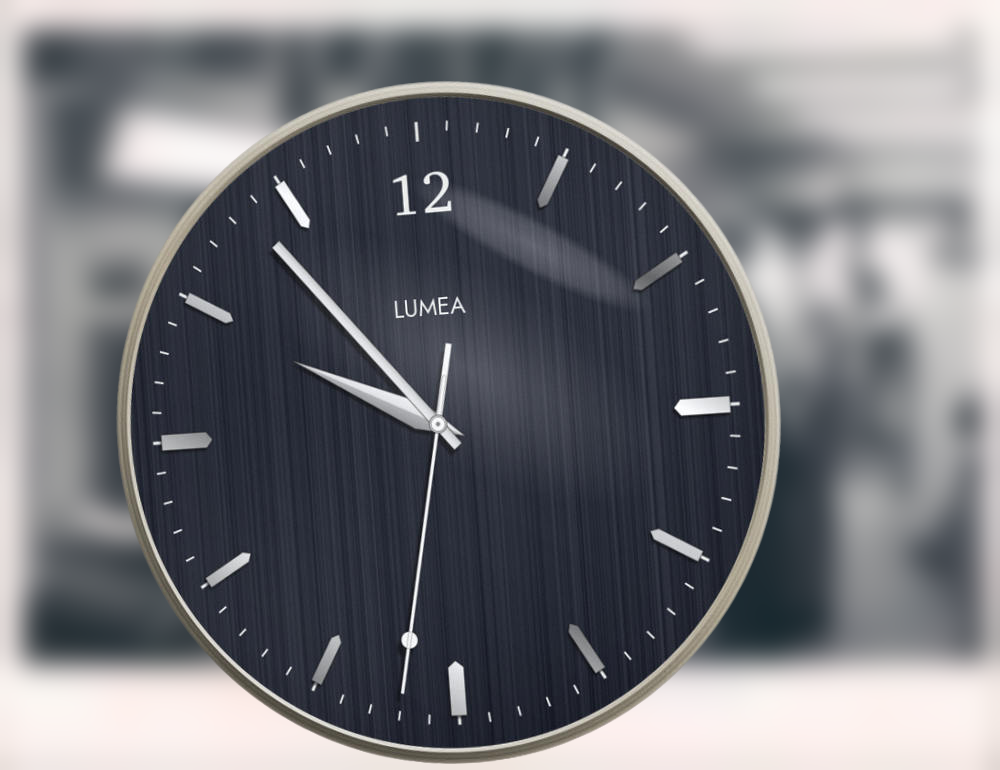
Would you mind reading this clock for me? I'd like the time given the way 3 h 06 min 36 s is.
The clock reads 9 h 53 min 32 s
